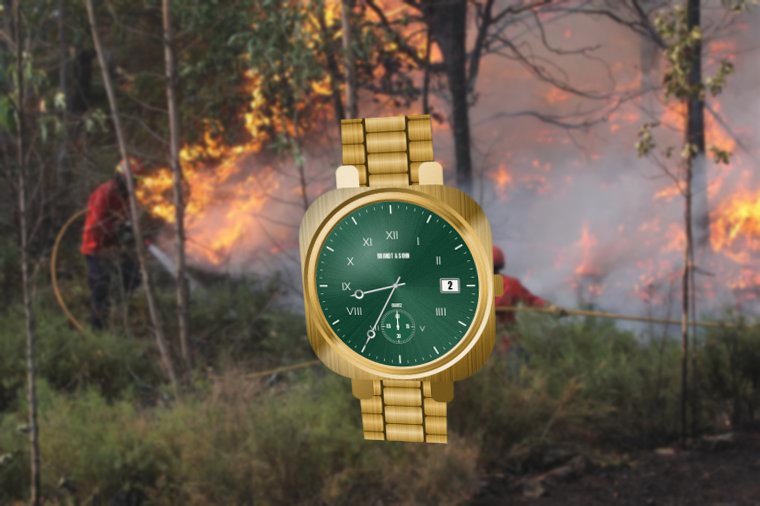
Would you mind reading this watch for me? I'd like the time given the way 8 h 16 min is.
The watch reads 8 h 35 min
